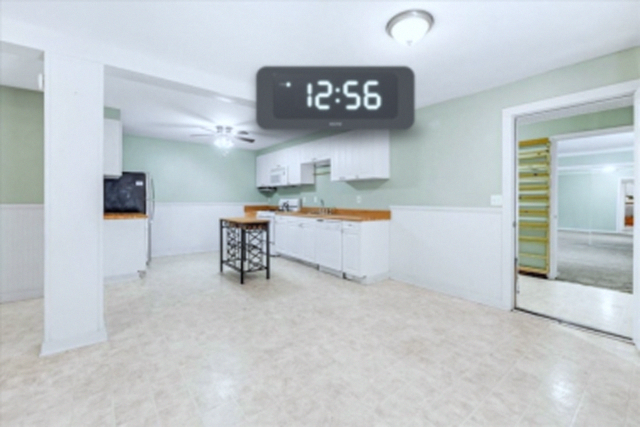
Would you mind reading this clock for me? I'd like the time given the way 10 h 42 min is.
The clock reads 12 h 56 min
